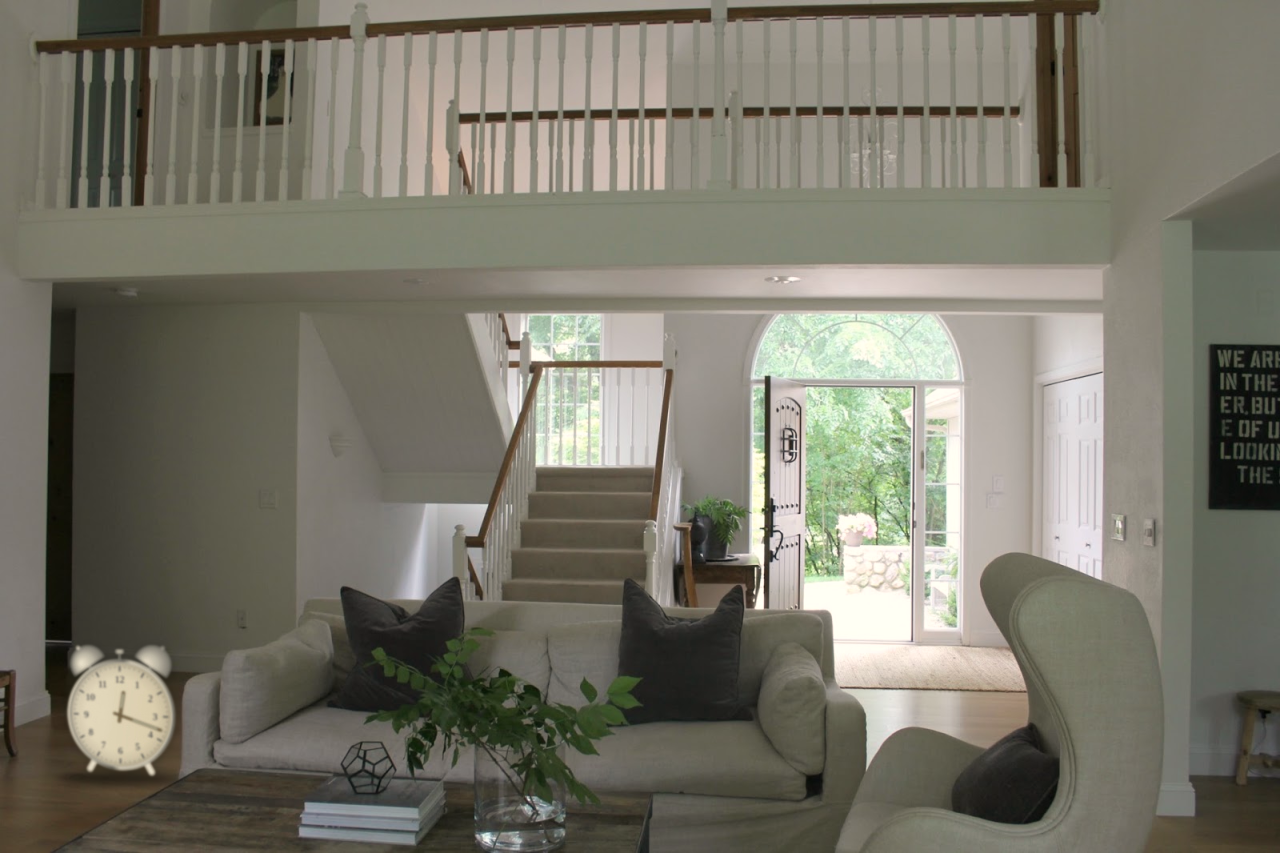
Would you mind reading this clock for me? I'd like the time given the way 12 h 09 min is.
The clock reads 12 h 18 min
